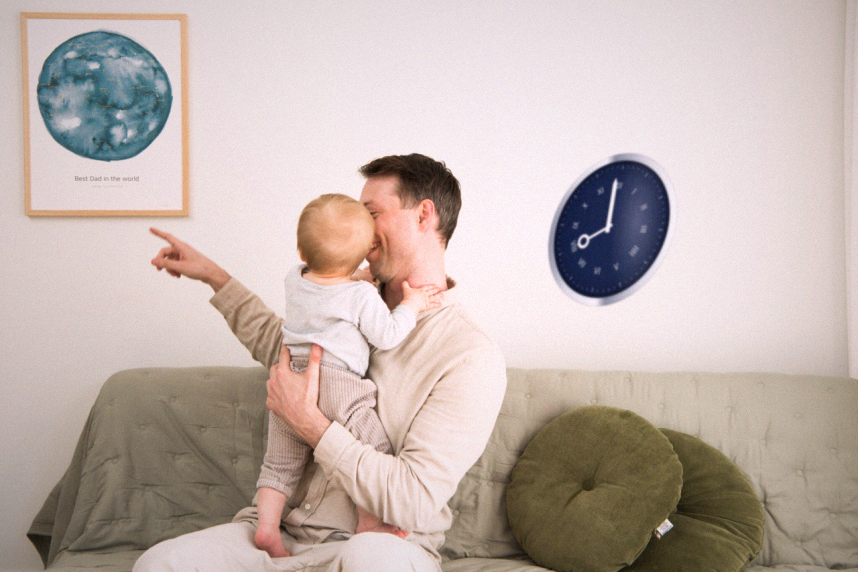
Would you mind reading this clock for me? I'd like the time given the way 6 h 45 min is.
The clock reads 7 h 59 min
